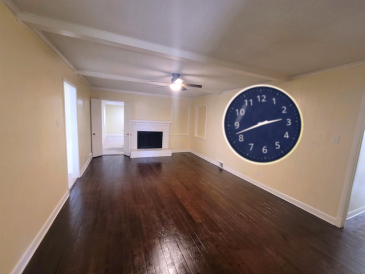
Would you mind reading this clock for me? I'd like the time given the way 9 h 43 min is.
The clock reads 2 h 42 min
